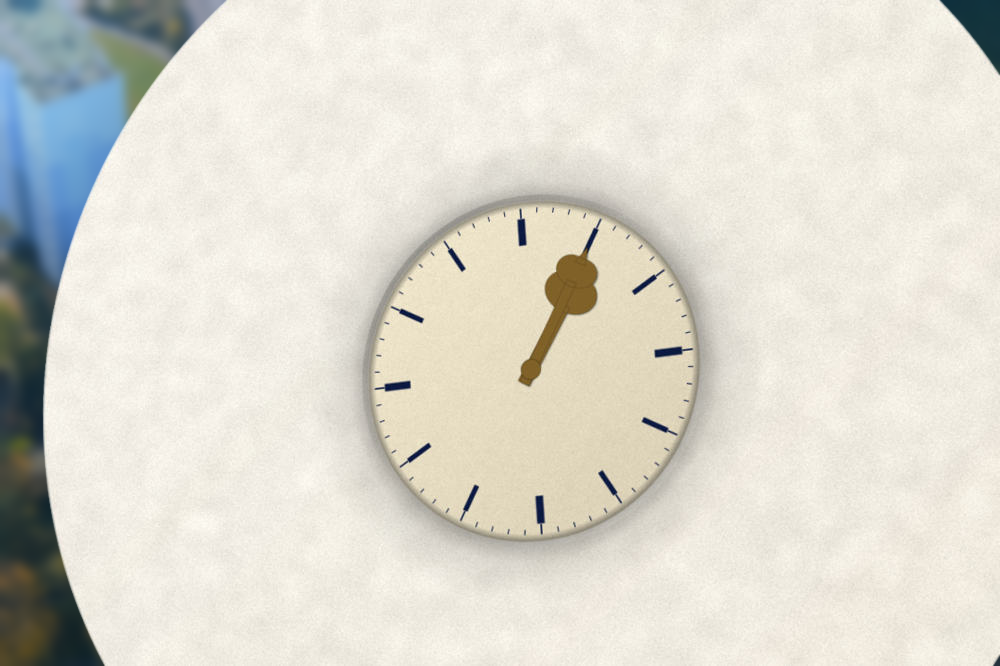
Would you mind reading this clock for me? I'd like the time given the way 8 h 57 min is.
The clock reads 1 h 05 min
